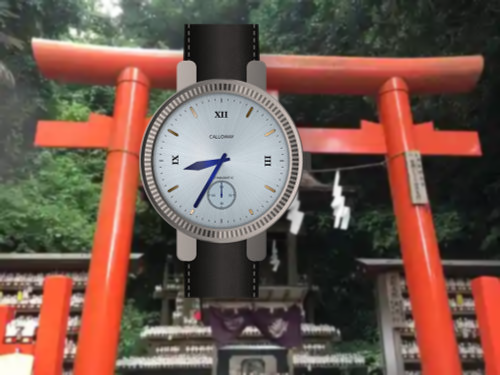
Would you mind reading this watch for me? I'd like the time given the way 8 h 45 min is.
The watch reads 8 h 35 min
